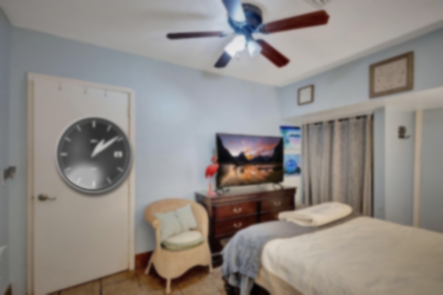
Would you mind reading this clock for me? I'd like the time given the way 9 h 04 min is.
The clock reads 1 h 09 min
